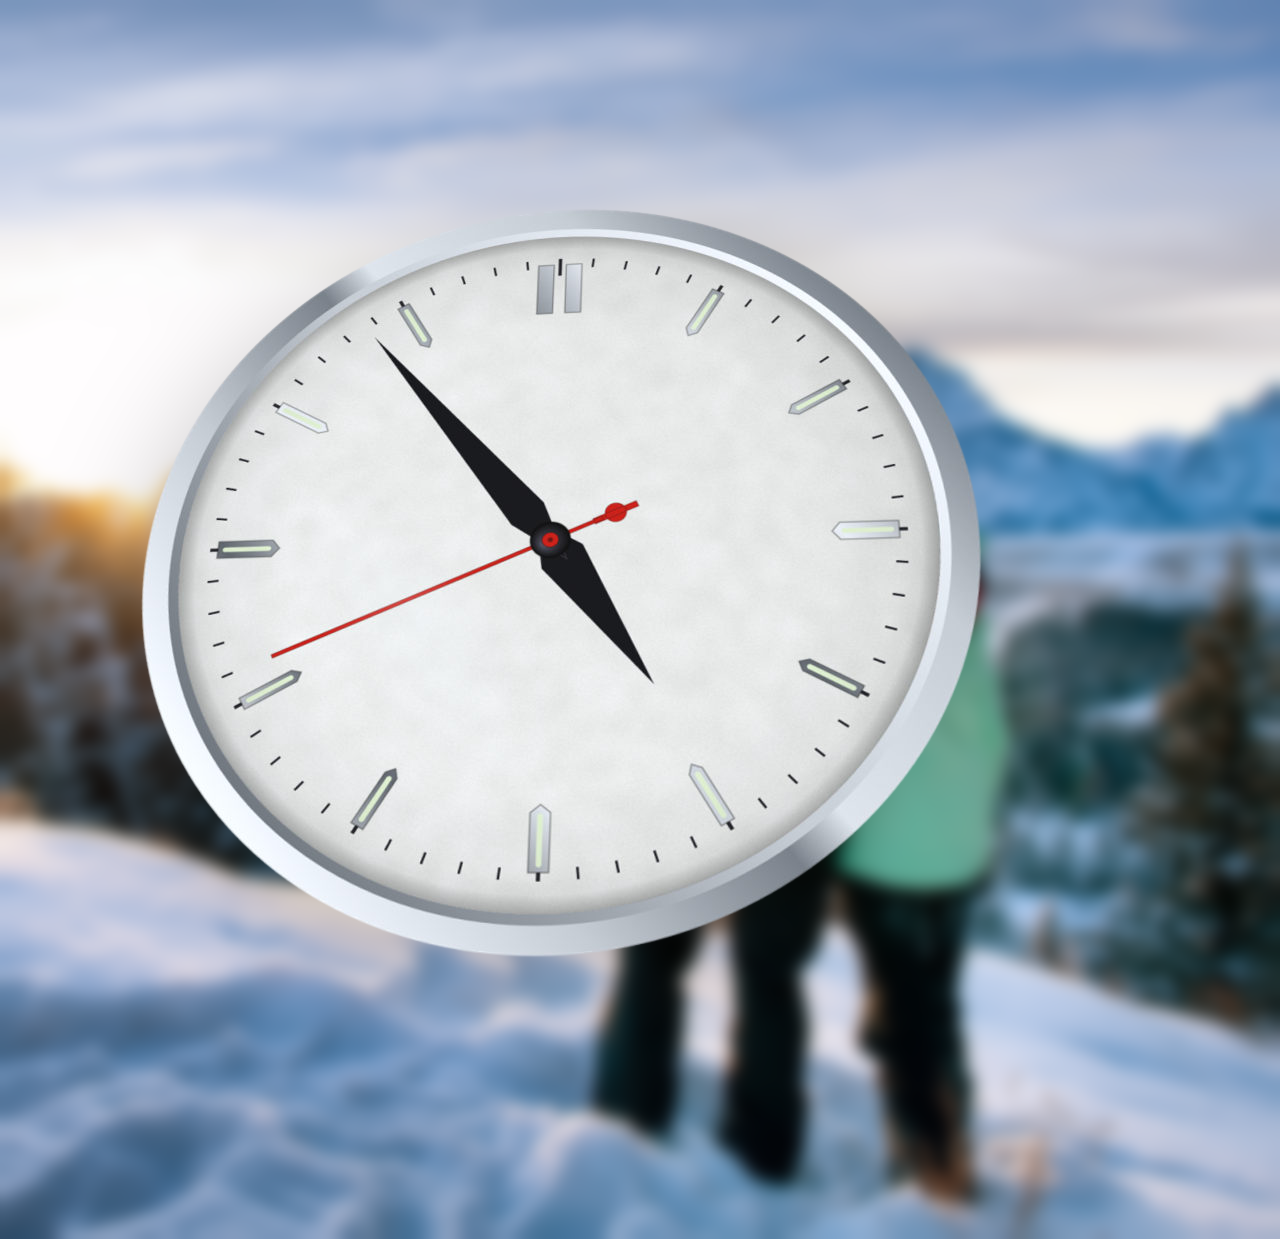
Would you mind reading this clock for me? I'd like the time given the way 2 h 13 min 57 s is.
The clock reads 4 h 53 min 41 s
